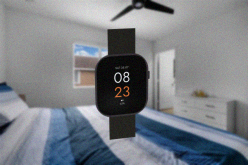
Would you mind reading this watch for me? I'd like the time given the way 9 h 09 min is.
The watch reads 8 h 23 min
